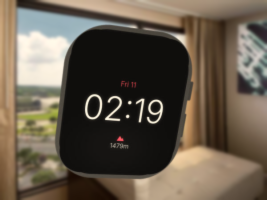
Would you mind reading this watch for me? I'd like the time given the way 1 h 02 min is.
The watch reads 2 h 19 min
